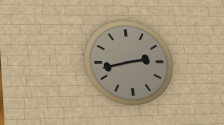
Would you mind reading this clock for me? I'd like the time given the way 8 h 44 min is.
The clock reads 2 h 43 min
